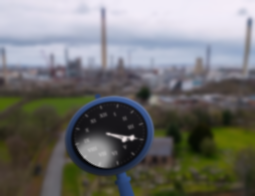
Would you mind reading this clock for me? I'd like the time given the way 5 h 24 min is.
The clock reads 4 h 20 min
